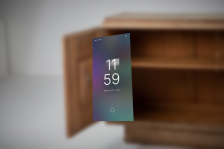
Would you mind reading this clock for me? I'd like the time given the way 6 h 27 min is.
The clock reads 11 h 59 min
